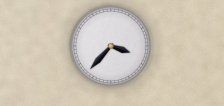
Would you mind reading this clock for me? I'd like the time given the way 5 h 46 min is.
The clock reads 3 h 37 min
